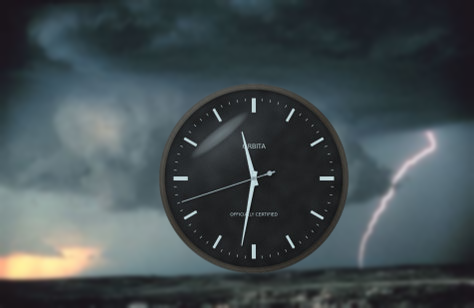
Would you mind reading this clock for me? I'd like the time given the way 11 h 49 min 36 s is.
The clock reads 11 h 31 min 42 s
